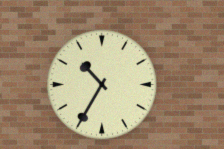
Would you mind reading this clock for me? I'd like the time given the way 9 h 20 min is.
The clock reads 10 h 35 min
